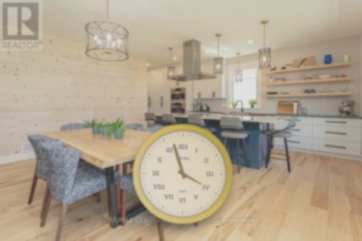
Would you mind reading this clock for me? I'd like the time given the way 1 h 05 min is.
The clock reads 3 h 57 min
